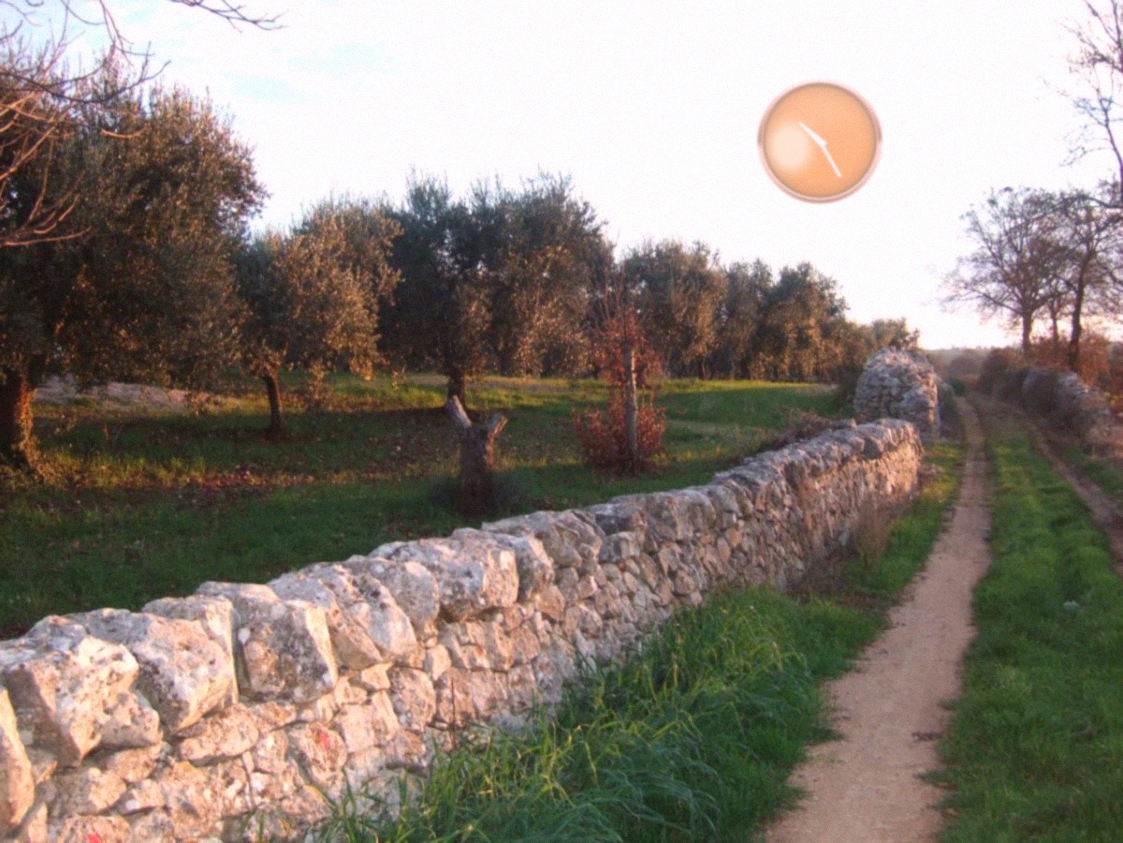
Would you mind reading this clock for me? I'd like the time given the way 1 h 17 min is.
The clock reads 10 h 25 min
